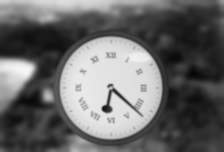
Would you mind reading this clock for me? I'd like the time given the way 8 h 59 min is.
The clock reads 6 h 22 min
